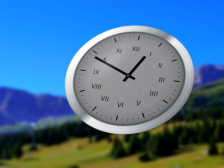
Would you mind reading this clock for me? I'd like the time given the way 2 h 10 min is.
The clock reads 12 h 49 min
